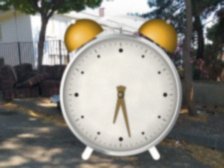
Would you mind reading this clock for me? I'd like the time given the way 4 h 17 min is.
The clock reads 6 h 28 min
